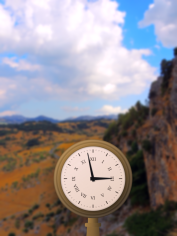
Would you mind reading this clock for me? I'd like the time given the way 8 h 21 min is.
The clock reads 2 h 58 min
